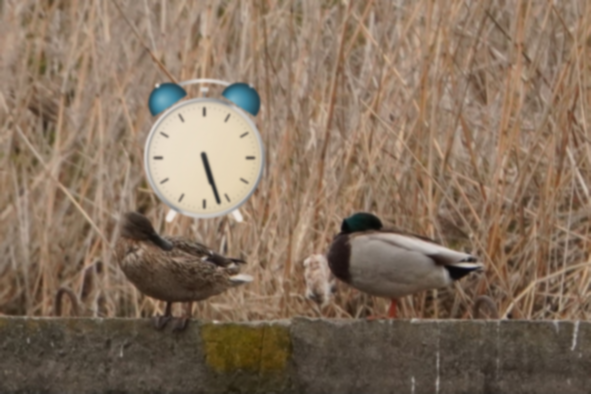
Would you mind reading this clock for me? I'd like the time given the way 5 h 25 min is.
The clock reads 5 h 27 min
